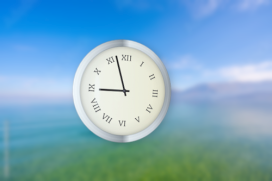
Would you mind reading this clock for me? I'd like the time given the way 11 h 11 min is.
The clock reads 8 h 57 min
